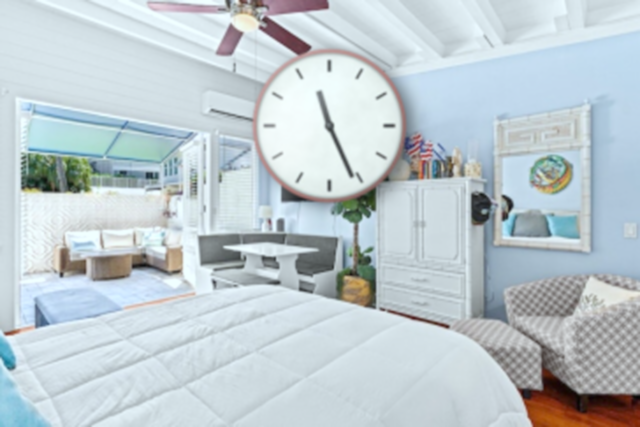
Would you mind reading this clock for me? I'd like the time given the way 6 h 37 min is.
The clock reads 11 h 26 min
